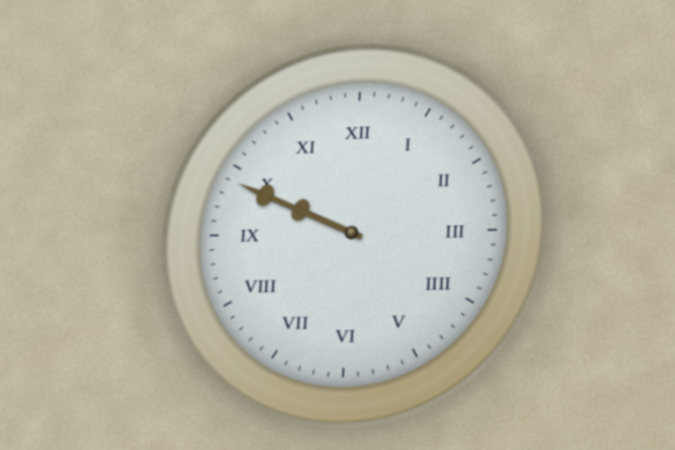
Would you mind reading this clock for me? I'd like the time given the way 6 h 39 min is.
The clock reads 9 h 49 min
